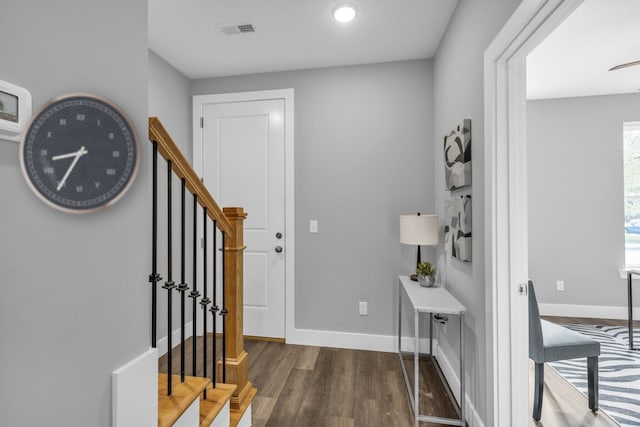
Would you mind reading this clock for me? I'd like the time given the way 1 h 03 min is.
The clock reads 8 h 35 min
